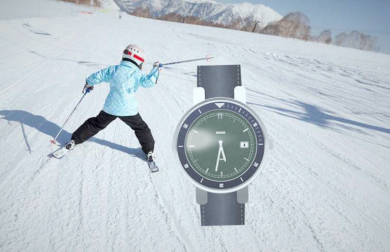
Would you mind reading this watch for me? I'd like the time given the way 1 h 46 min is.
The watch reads 5 h 32 min
